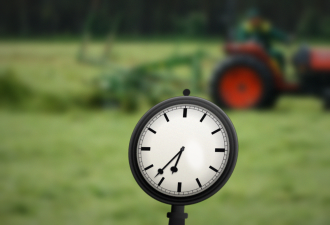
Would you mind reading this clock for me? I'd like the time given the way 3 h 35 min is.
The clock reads 6 h 37 min
